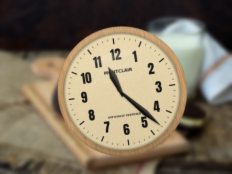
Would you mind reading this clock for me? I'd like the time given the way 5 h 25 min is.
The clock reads 11 h 23 min
